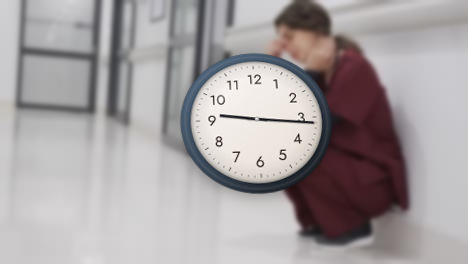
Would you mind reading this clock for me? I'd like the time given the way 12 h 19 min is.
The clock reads 9 h 16 min
